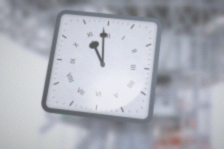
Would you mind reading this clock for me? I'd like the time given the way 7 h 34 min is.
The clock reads 10 h 59 min
